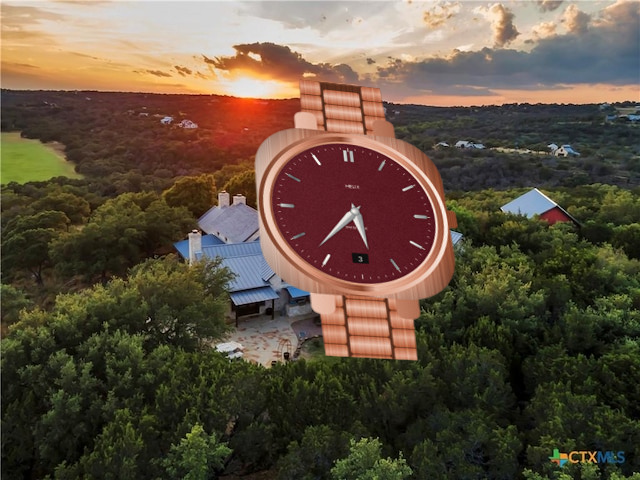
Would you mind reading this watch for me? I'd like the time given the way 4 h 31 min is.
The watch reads 5 h 37 min
